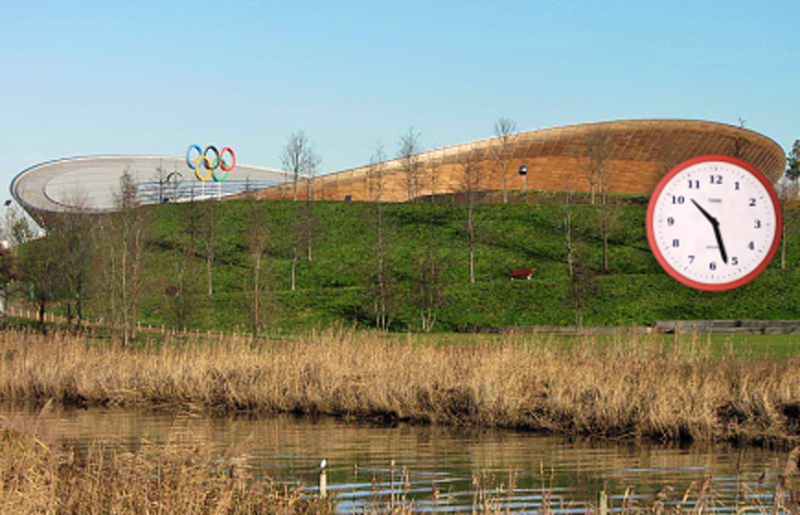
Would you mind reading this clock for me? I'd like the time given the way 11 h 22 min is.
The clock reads 10 h 27 min
